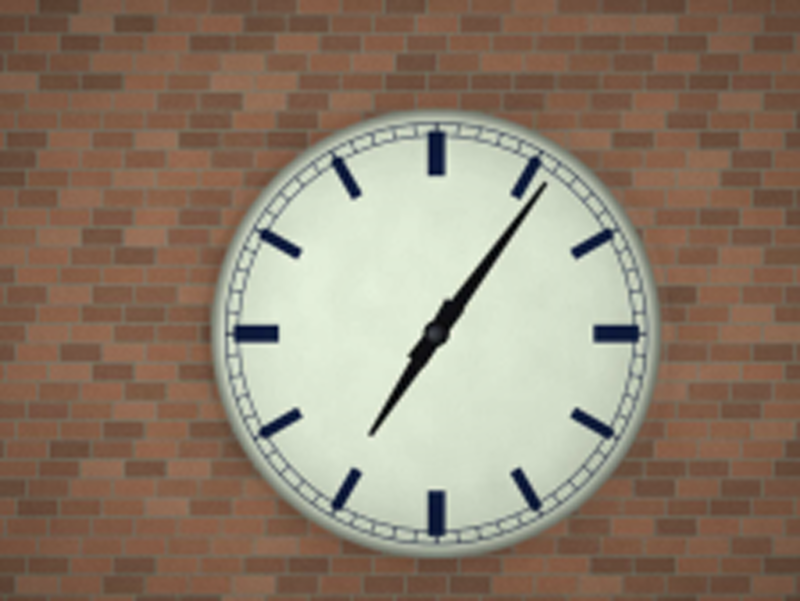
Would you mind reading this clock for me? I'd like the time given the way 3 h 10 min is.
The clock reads 7 h 06 min
